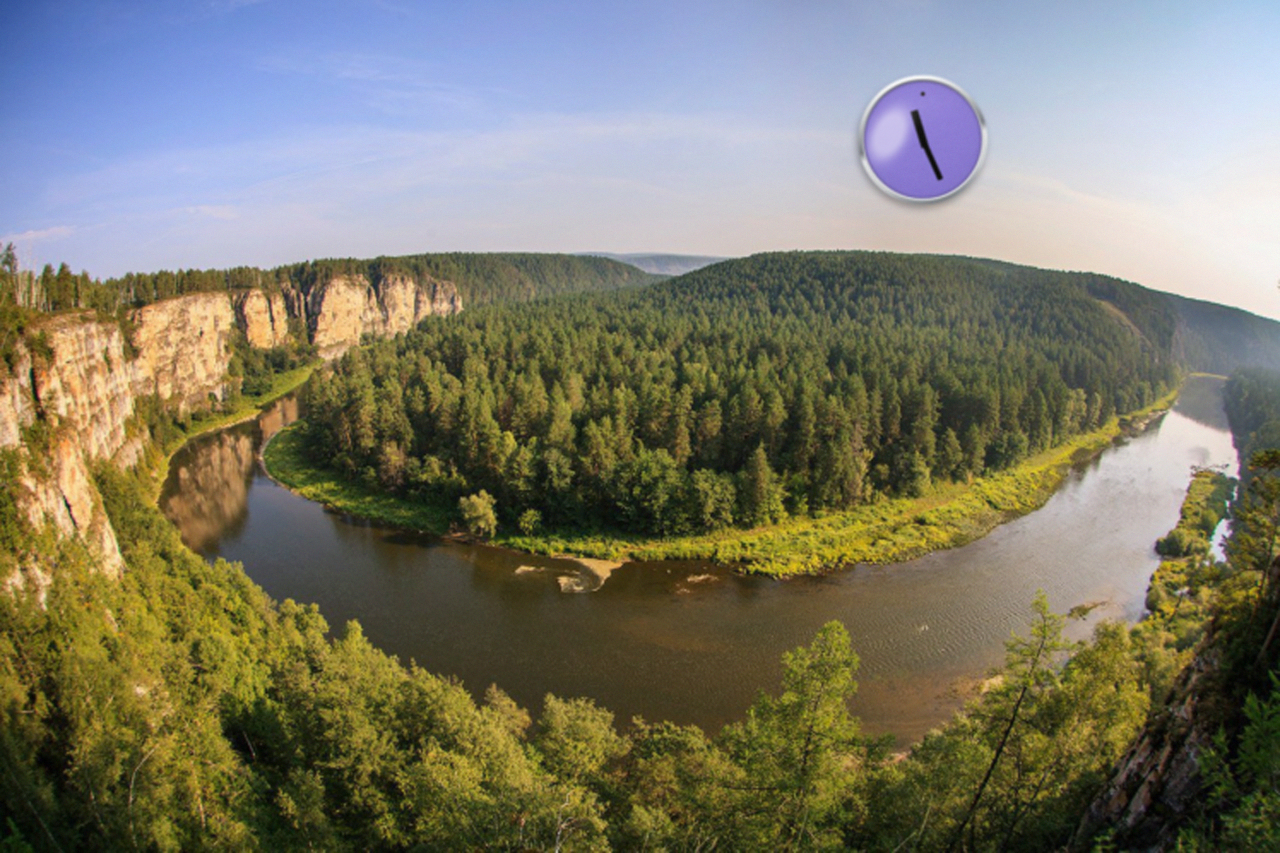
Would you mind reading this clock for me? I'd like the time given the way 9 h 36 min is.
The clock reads 11 h 26 min
